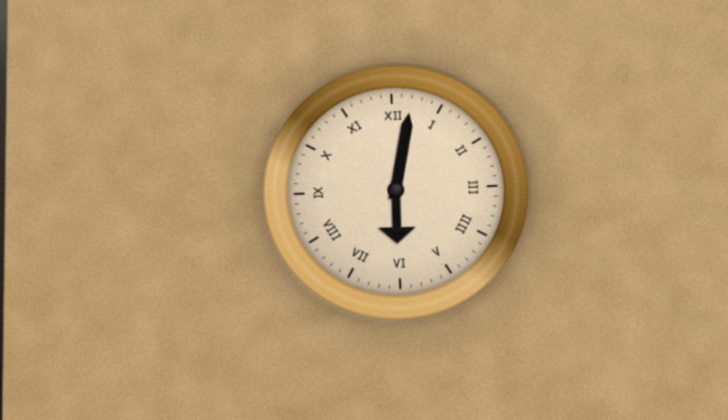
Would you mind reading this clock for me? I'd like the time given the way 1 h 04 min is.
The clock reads 6 h 02 min
